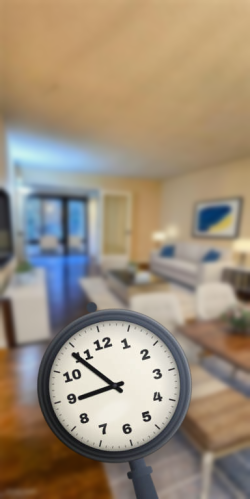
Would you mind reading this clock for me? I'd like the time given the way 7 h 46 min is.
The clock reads 8 h 54 min
